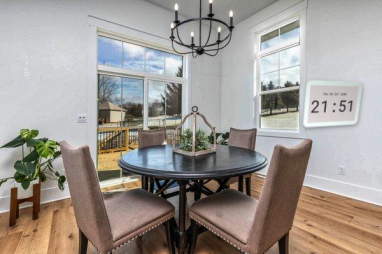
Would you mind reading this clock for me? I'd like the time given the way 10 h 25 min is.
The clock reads 21 h 51 min
